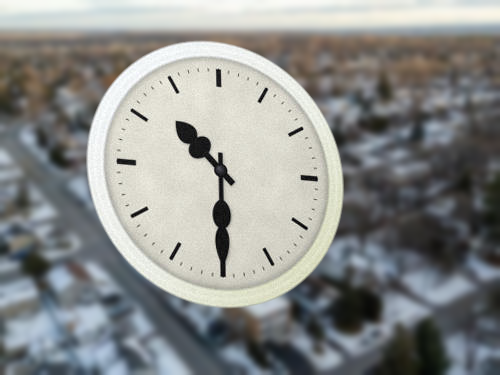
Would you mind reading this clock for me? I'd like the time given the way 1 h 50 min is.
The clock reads 10 h 30 min
